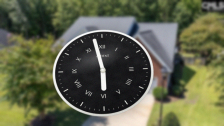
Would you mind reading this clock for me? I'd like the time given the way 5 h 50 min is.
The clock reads 5 h 58 min
